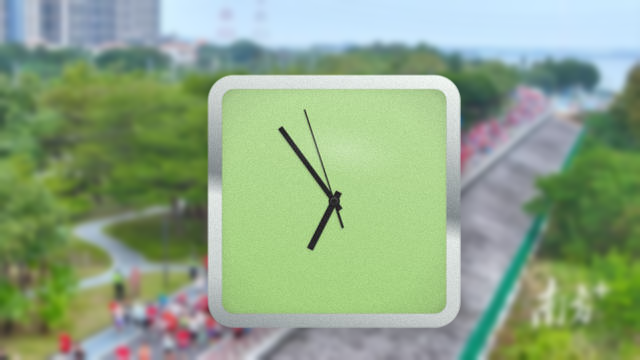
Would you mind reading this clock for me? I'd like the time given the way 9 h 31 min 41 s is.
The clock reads 6 h 53 min 57 s
